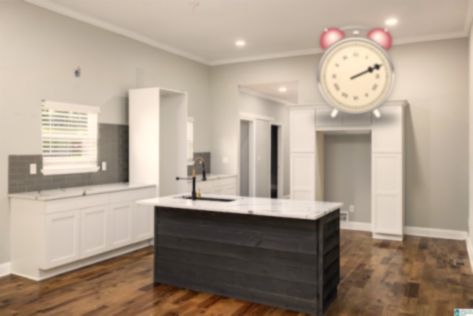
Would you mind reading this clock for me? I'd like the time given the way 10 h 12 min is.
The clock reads 2 h 11 min
